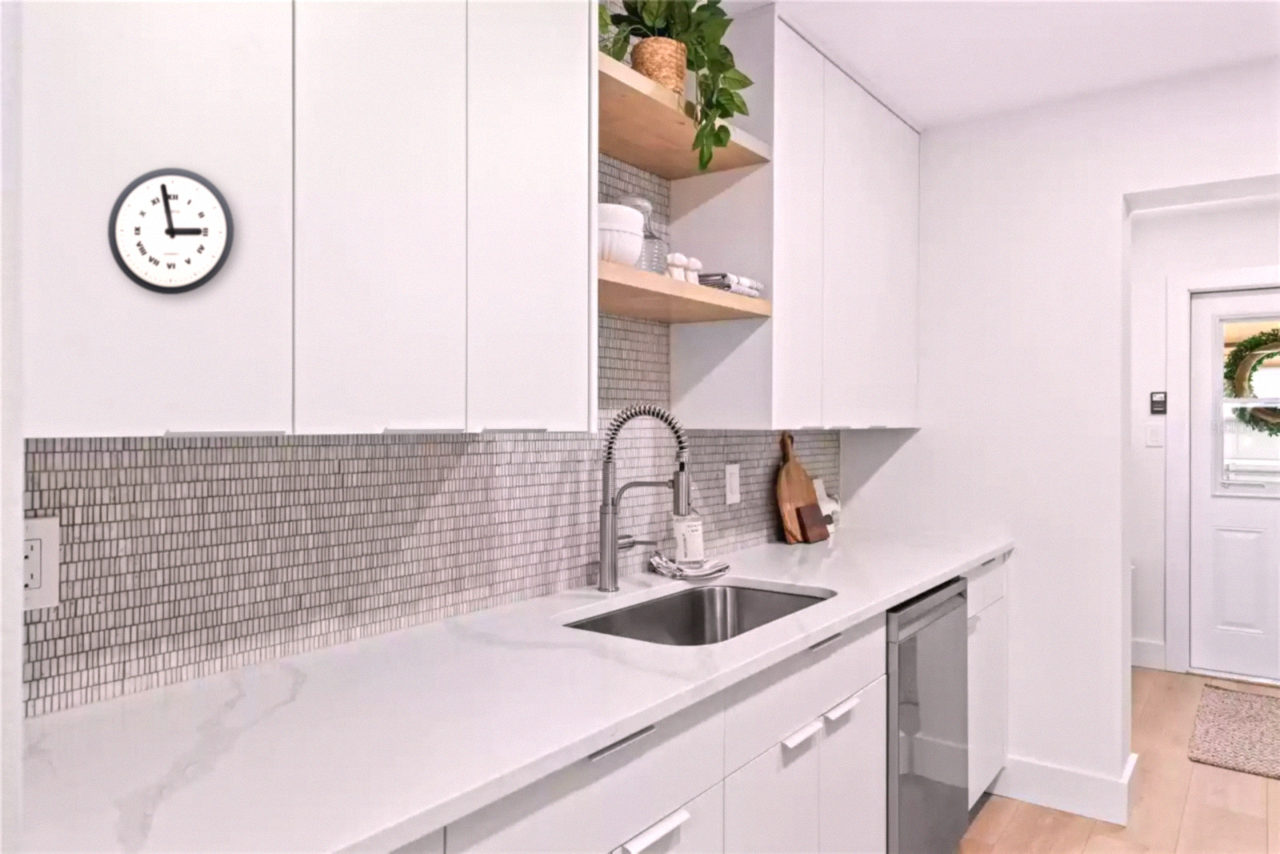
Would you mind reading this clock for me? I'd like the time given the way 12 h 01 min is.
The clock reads 2 h 58 min
